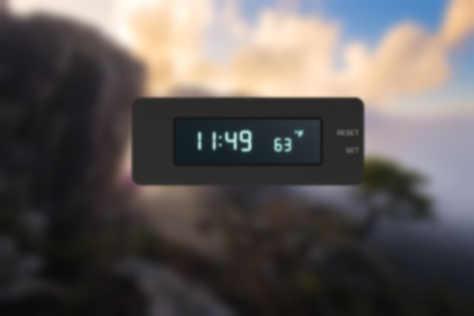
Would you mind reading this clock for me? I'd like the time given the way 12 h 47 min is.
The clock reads 11 h 49 min
